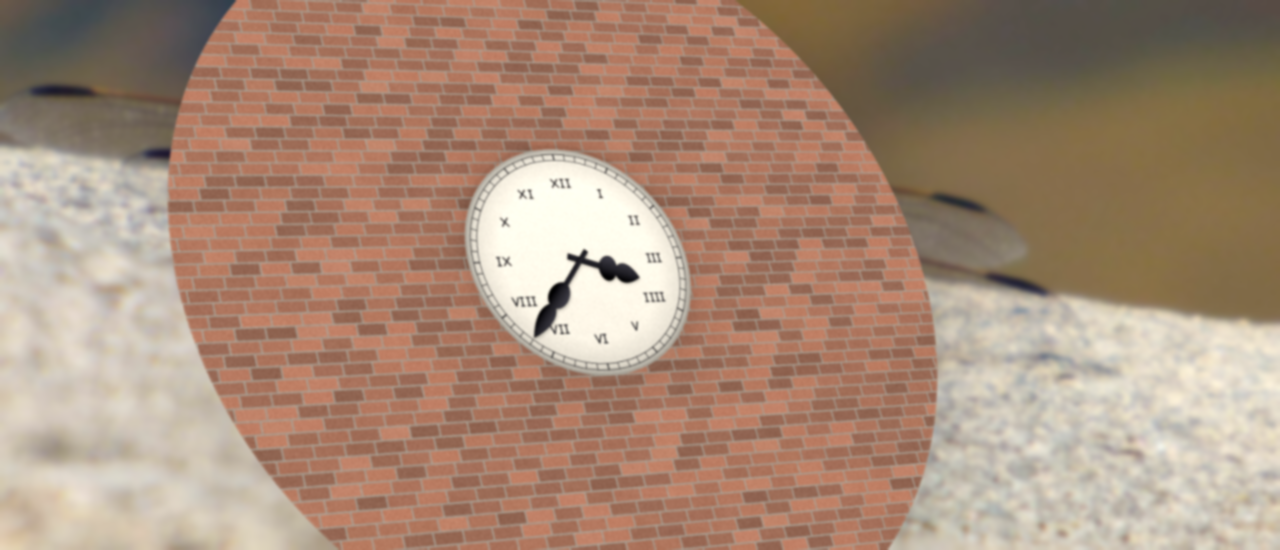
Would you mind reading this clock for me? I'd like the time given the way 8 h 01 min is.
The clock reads 3 h 37 min
